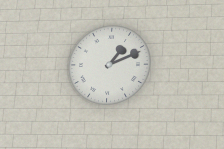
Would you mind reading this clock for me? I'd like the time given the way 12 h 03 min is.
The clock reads 1 h 11 min
